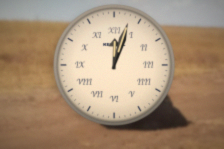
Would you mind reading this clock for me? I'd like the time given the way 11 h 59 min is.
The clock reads 12 h 03 min
